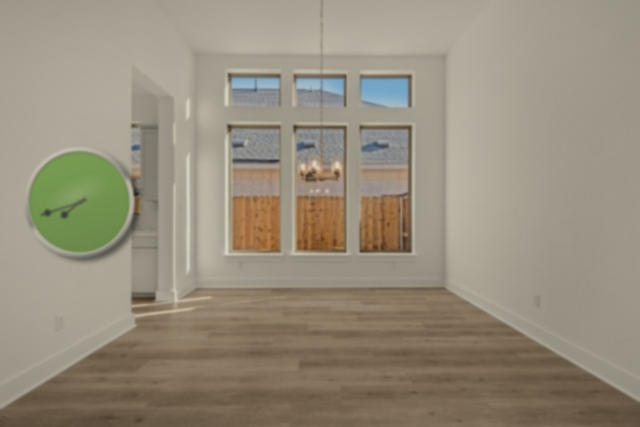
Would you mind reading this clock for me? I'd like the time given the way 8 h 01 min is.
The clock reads 7 h 42 min
